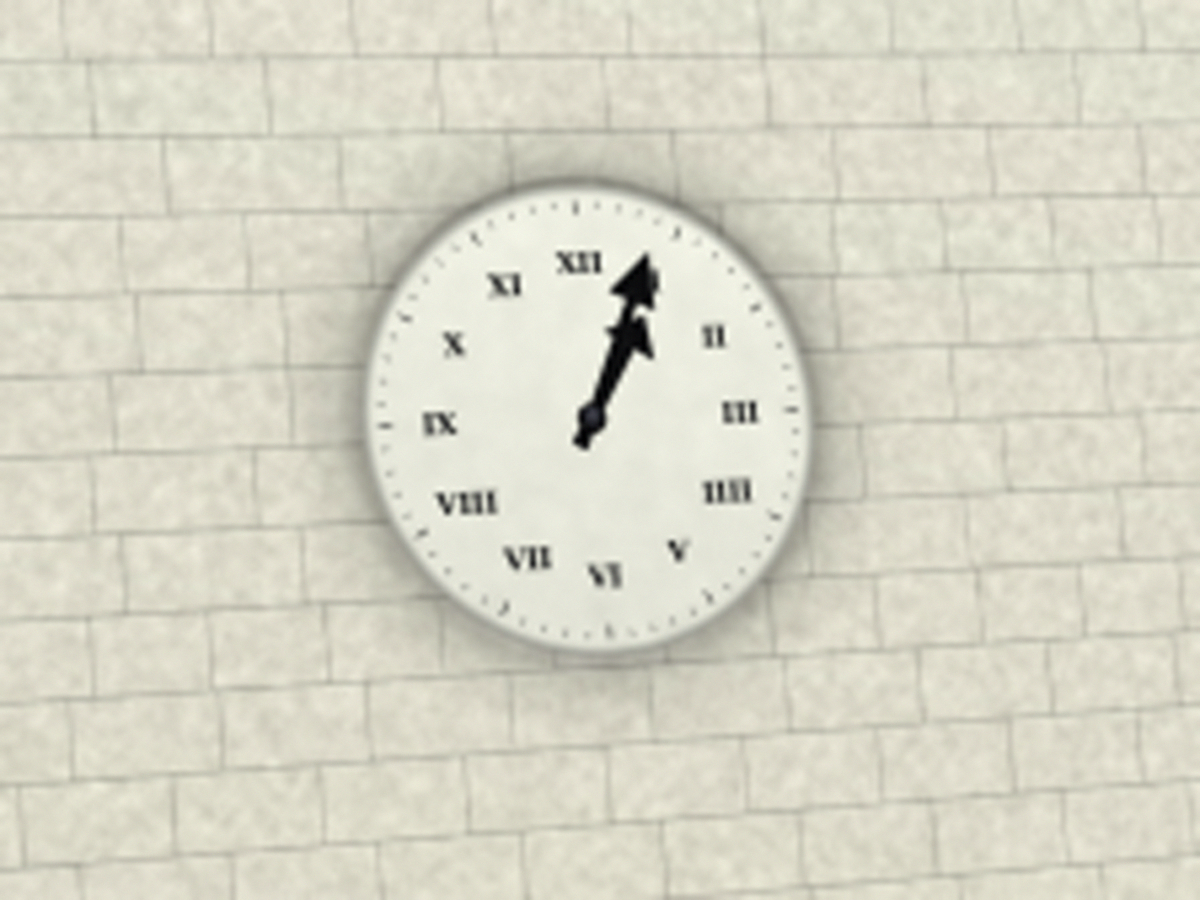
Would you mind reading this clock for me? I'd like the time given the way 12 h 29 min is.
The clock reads 1 h 04 min
